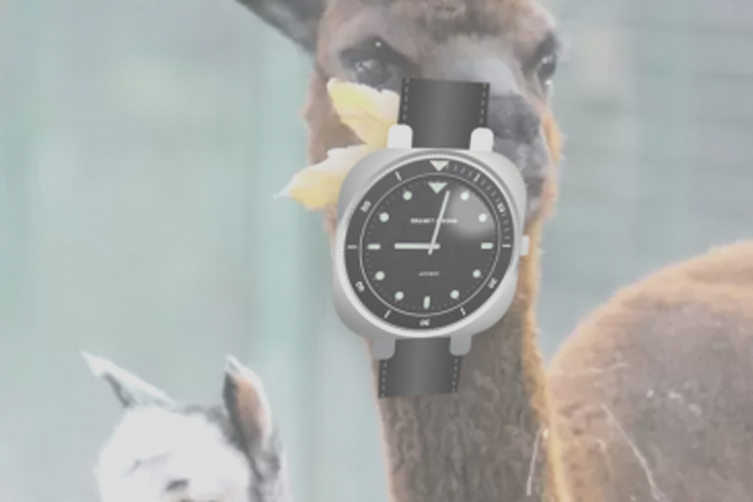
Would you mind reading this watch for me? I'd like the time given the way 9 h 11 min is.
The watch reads 9 h 02 min
